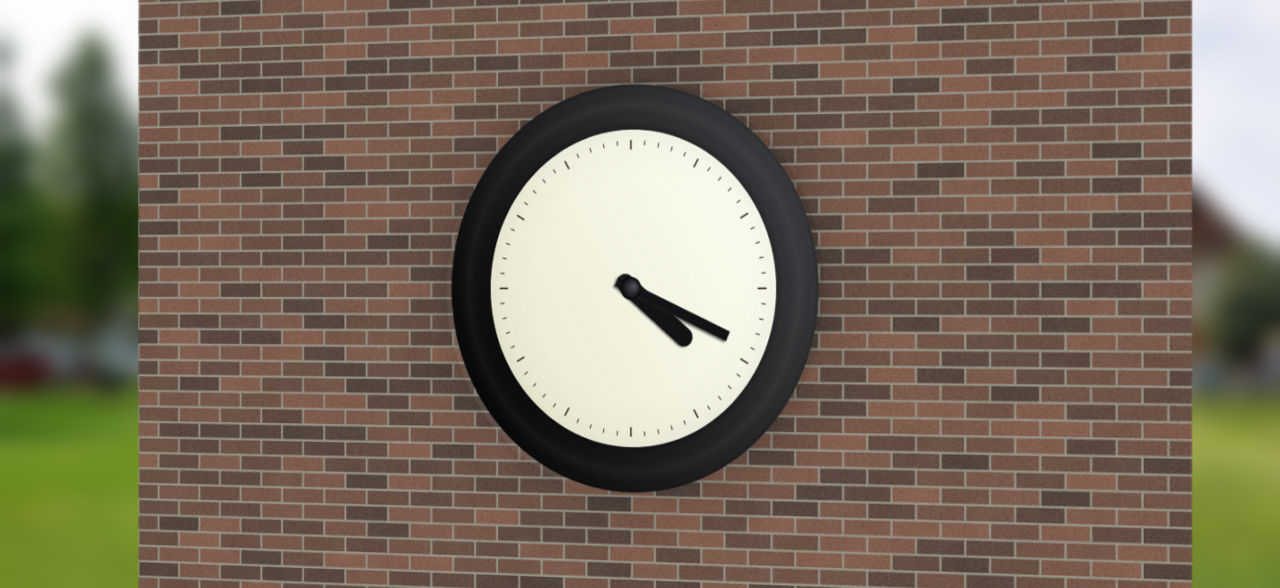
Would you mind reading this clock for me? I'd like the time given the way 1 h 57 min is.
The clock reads 4 h 19 min
